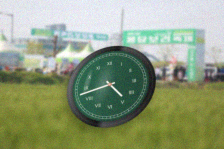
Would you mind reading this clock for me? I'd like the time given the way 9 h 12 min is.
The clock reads 4 h 43 min
